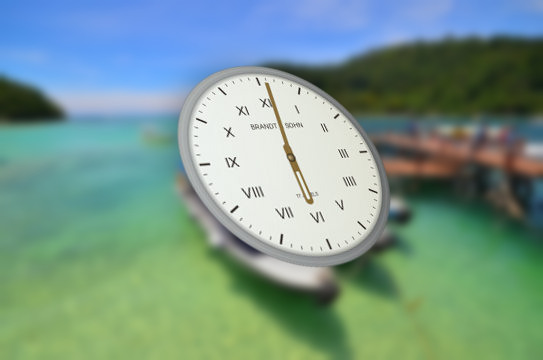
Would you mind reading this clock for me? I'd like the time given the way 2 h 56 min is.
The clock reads 6 h 01 min
